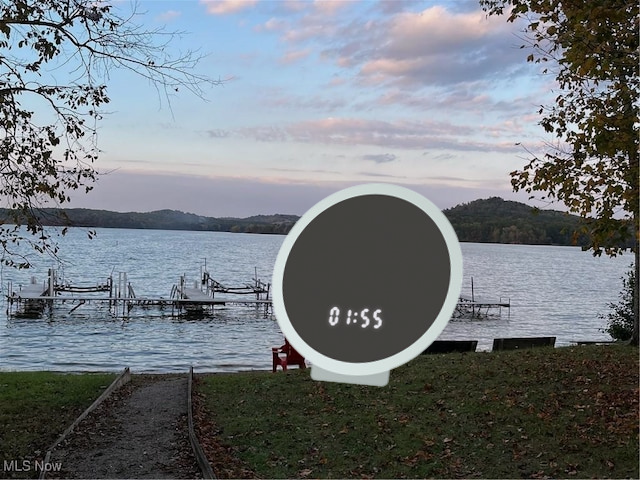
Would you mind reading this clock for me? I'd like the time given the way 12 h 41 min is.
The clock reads 1 h 55 min
